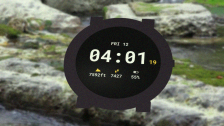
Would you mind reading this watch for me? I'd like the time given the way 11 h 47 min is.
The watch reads 4 h 01 min
